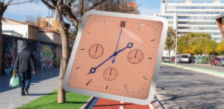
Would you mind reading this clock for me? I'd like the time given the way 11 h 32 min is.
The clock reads 1 h 37 min
